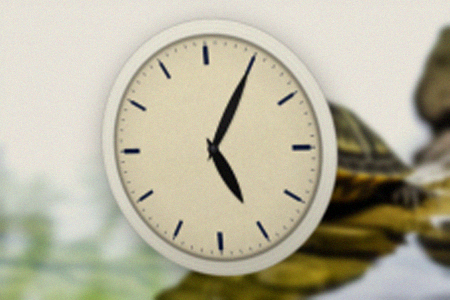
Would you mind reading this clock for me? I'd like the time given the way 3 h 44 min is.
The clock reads 5 h 05 min
